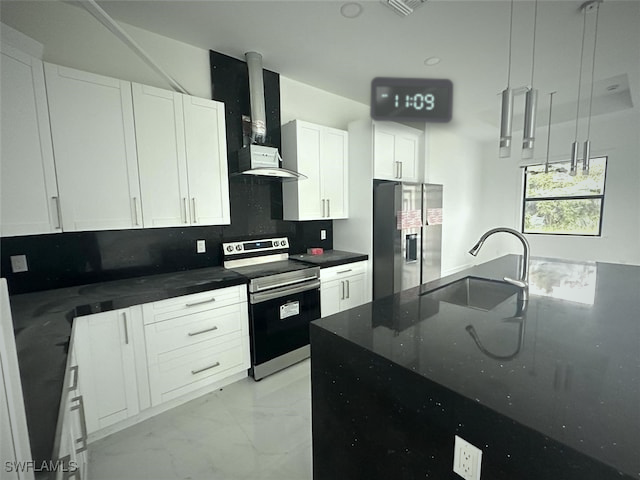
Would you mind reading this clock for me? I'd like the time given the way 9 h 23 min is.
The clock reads 11 h 09 min
